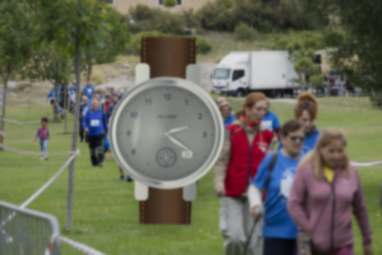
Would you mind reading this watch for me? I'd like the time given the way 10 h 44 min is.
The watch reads 2 h 21 min
